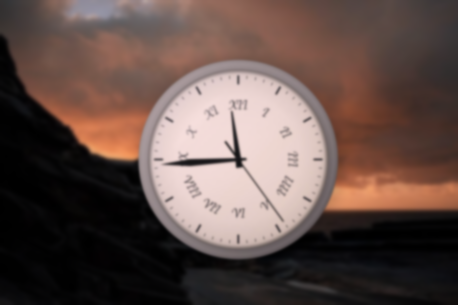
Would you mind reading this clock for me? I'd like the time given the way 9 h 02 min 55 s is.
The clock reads 11 h 44 min 24 s
